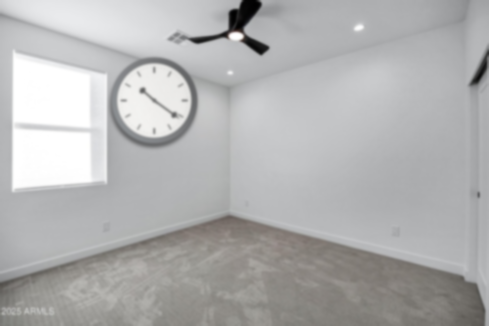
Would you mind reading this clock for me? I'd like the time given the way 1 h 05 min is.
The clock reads 10 h 21 min
